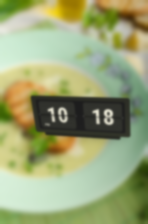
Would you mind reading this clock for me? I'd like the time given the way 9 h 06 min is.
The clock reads 10 h 18 min
